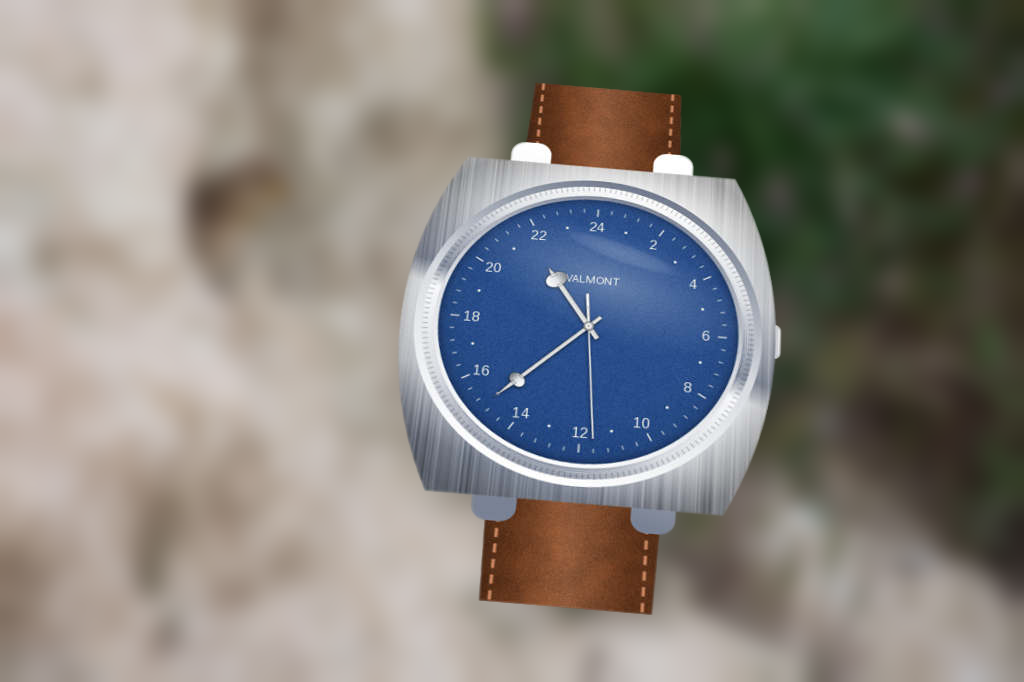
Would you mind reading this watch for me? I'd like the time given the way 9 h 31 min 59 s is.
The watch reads 21 h 37 min 29 s
